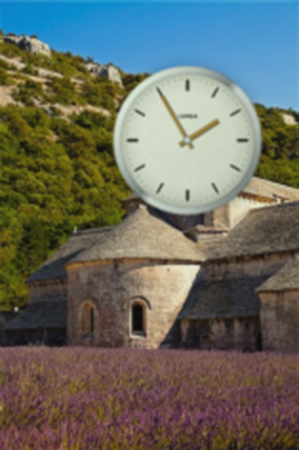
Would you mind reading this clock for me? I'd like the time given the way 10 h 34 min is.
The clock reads 1 h 55 min
